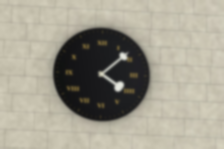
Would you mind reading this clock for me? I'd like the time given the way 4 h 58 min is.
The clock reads 4 h 08 min
